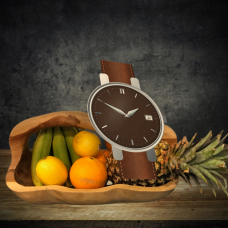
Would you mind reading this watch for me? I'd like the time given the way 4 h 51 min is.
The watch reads 1 h 50 min
